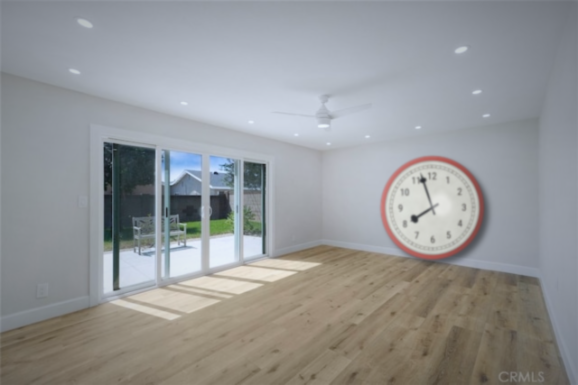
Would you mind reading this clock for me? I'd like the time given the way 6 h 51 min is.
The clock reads 7 h 57 min
